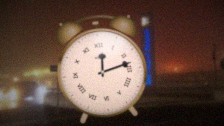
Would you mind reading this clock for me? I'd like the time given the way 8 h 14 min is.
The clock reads 12 h 13 min
